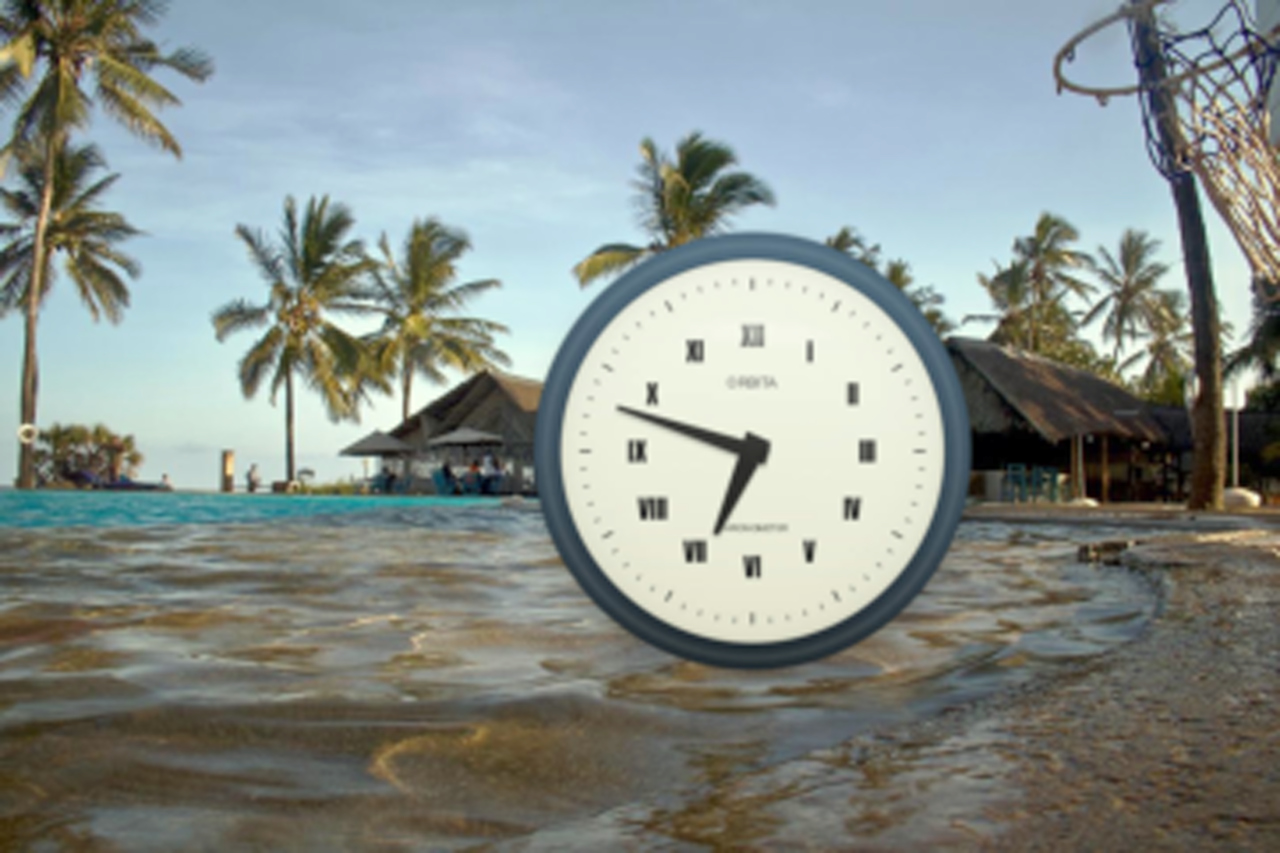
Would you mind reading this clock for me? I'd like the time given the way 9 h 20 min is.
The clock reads 6 h 48 min
